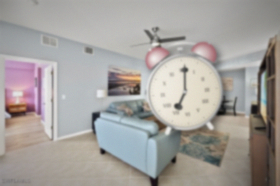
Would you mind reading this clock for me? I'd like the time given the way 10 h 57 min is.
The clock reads 7 h 01 min
